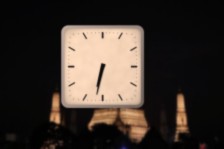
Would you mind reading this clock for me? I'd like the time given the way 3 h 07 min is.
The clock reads 6 h 32 min
